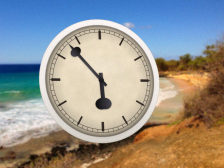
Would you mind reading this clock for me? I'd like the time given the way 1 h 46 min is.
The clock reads 5 h 53 min
